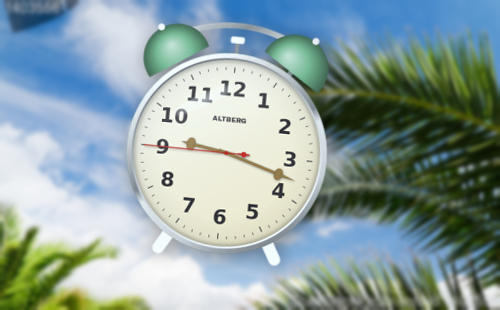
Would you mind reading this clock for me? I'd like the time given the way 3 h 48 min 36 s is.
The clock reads 9 h 17 min 45 s
